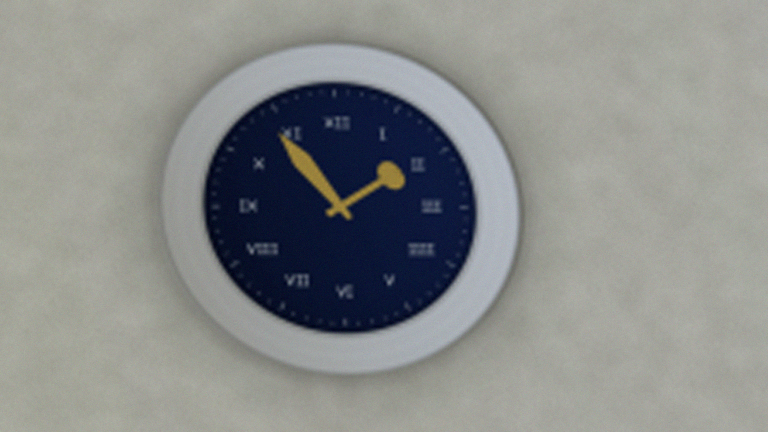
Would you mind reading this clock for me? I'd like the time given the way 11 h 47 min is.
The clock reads 1 h 54 min
